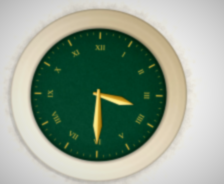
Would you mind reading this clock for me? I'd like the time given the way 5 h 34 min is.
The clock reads 3 h 30 min
